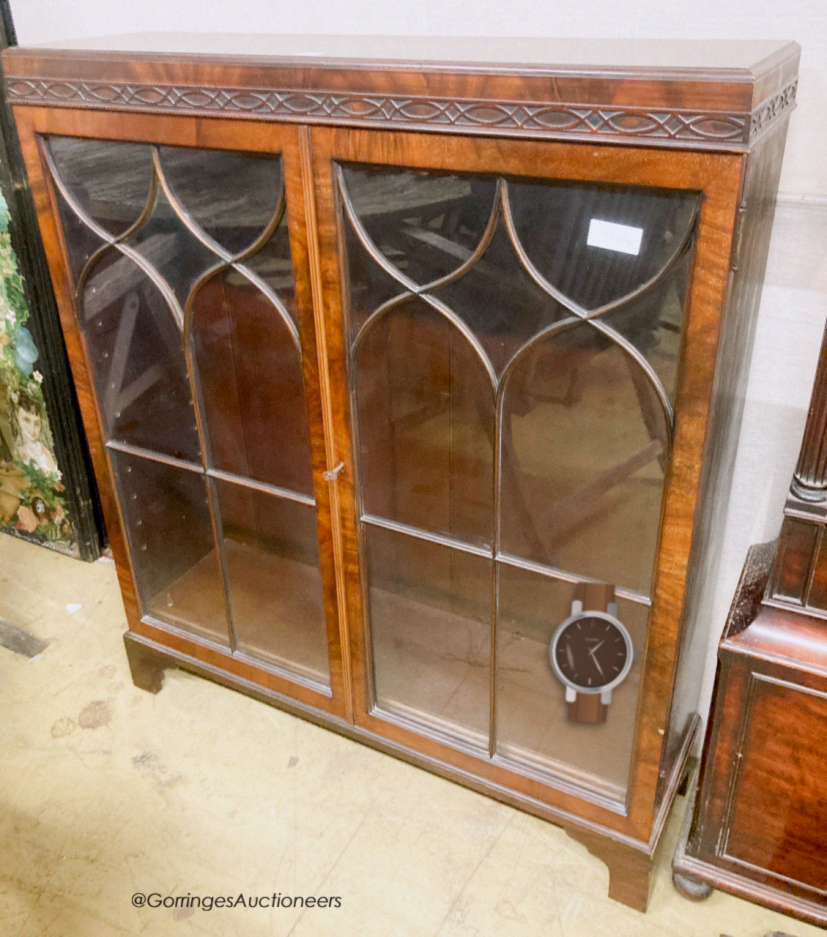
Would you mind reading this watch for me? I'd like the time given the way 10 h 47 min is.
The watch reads 1 h 25 min
